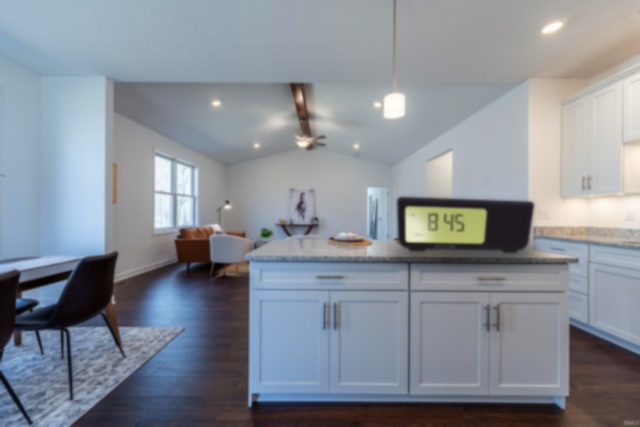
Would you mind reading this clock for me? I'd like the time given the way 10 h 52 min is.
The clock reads 8 h 45 min
